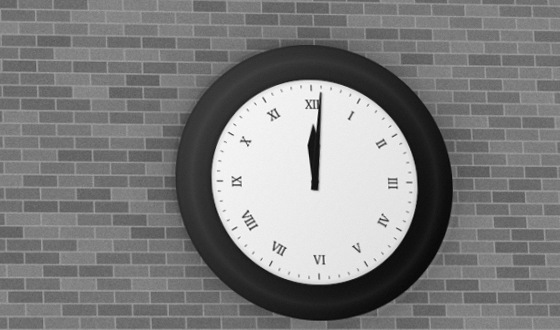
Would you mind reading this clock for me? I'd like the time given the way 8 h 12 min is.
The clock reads 12 h 01 min
